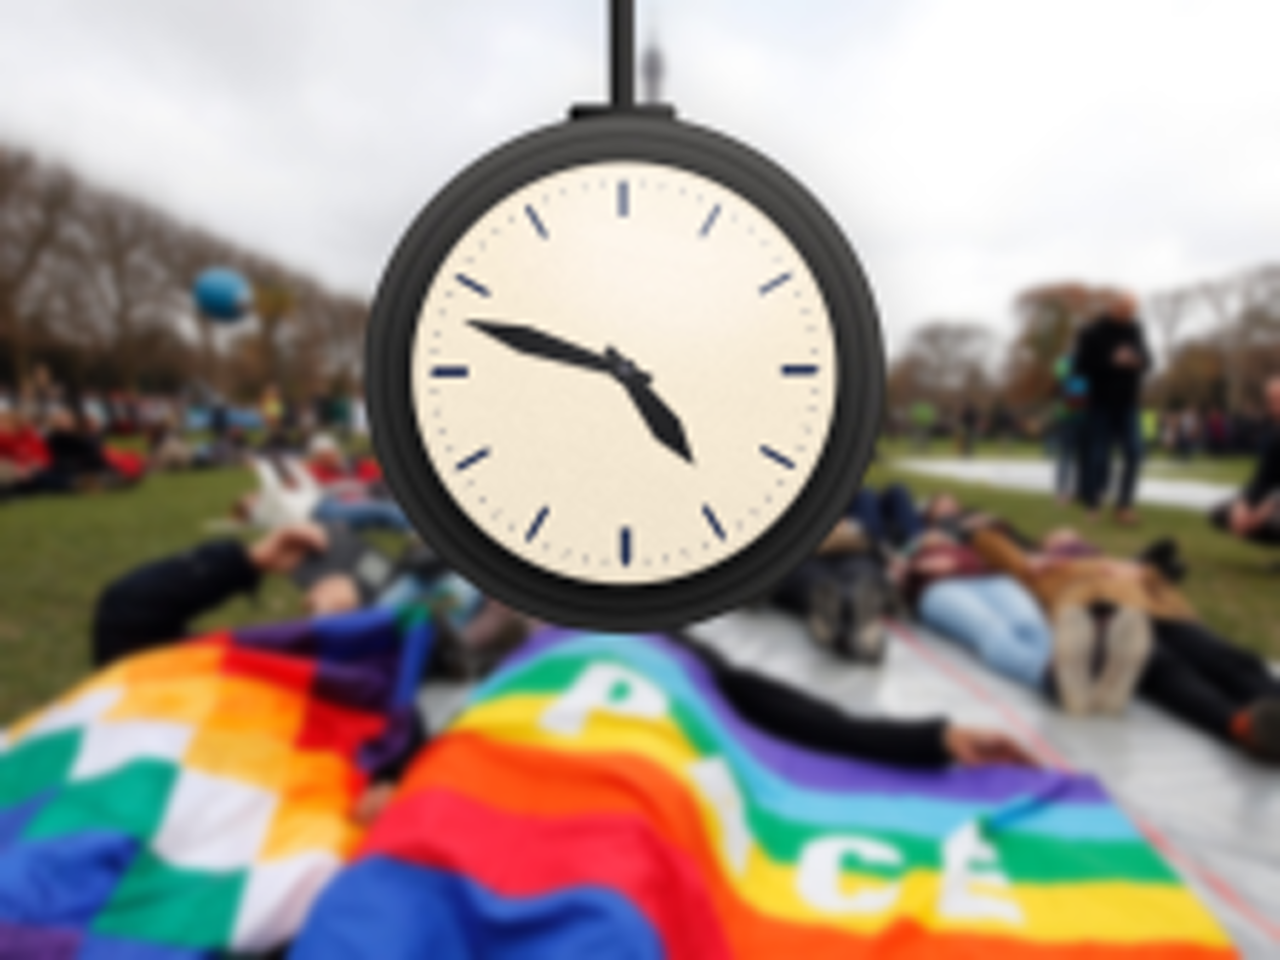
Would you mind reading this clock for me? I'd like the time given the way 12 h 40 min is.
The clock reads 4 h 48 min
